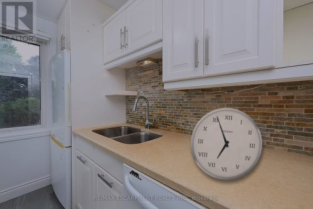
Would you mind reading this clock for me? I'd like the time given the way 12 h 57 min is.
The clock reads 6 h 56 min
